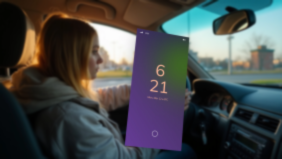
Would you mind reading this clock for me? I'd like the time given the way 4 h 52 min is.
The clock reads 6 h 21 min
